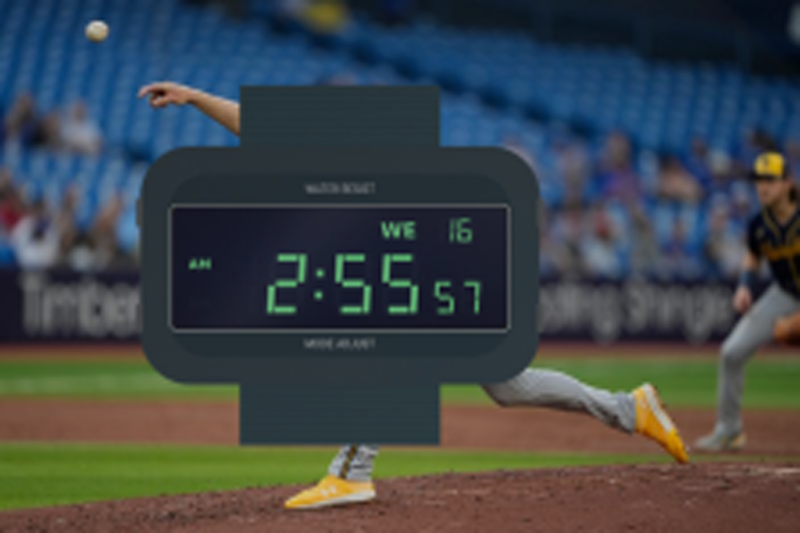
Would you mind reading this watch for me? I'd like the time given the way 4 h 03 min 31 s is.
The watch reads 2 h 55 min 57 s
